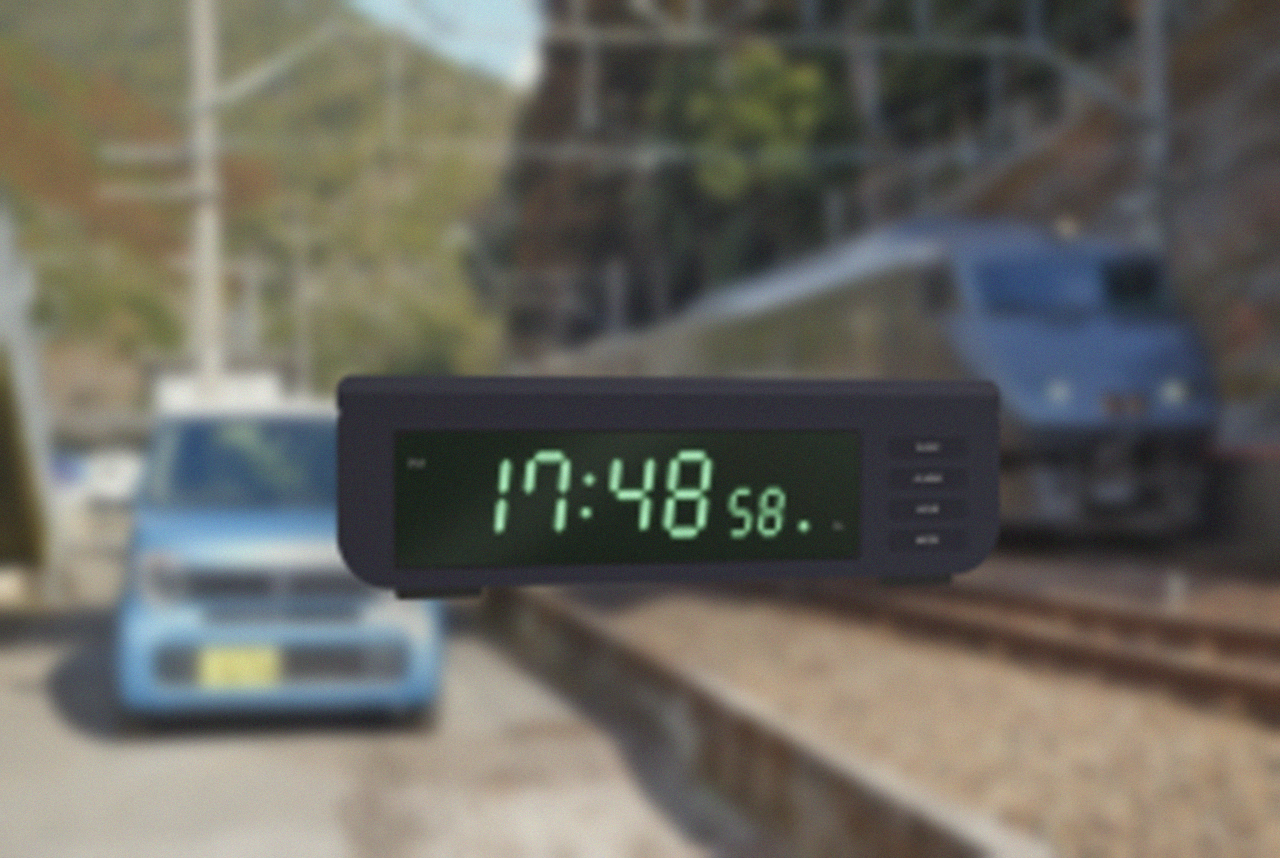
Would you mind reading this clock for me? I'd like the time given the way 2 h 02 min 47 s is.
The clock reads 17 h 48 min 58 s
